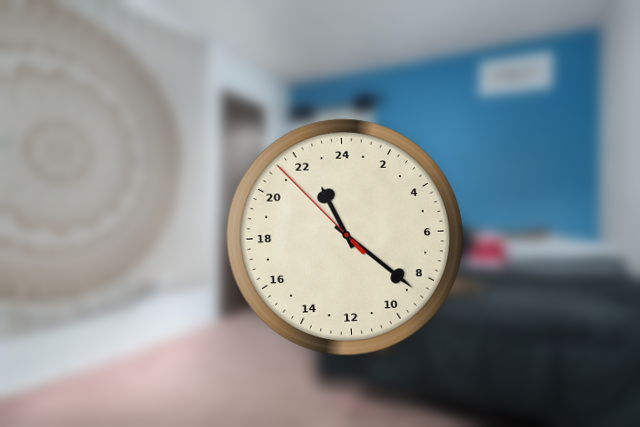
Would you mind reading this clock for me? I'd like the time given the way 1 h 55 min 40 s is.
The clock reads 22 h 21 min 53 s
